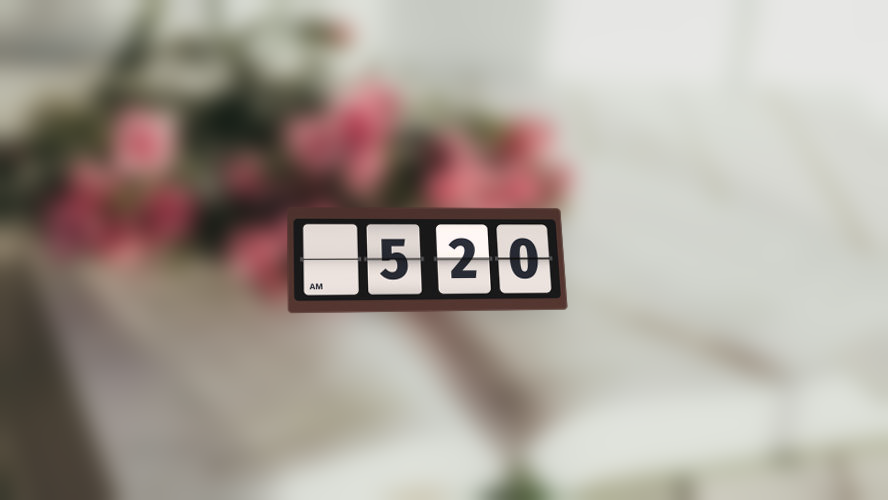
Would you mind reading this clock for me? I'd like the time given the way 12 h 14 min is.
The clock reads 5 h 20 min
